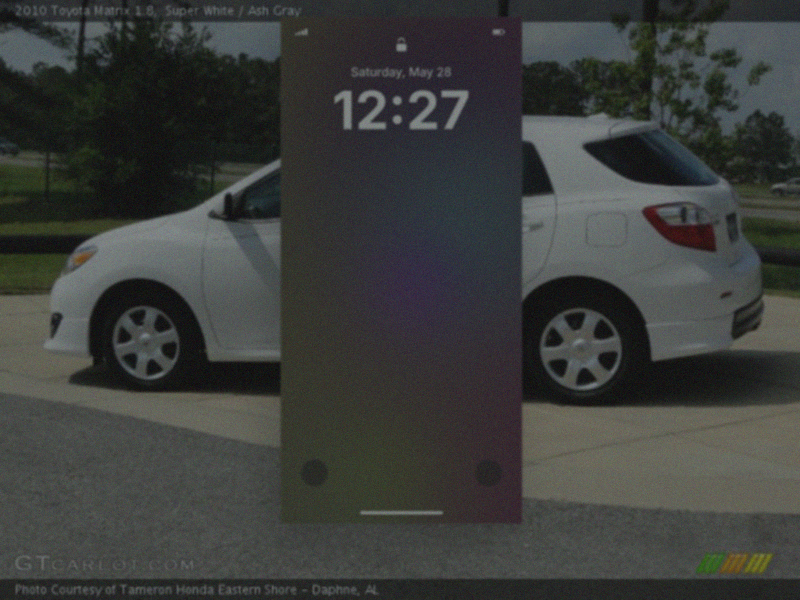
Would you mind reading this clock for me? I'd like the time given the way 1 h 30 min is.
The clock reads 12 h 27 min
